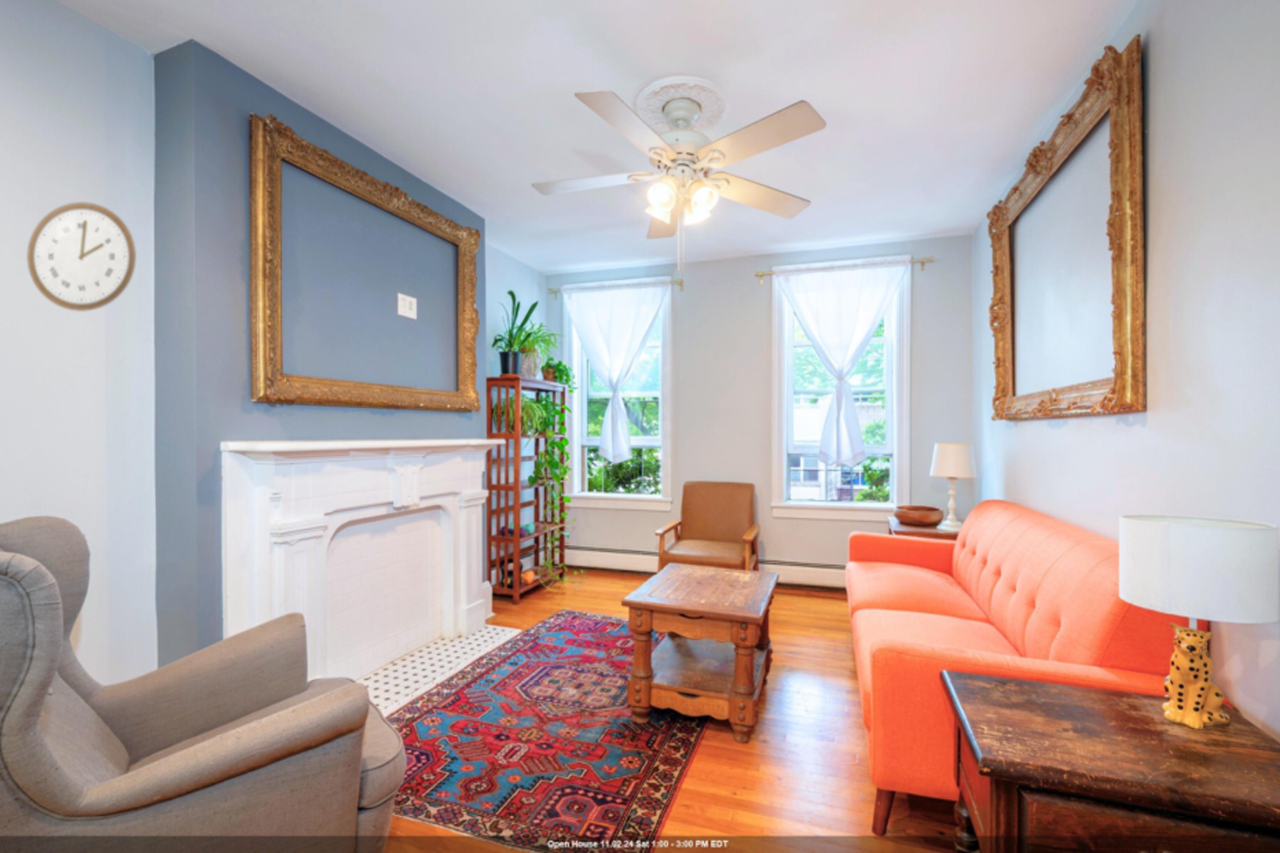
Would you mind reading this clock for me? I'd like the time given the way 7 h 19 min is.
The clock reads 2 h 01 min
